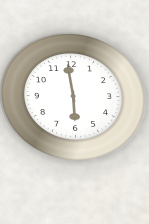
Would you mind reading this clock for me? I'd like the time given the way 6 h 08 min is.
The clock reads 5 h 59 min
